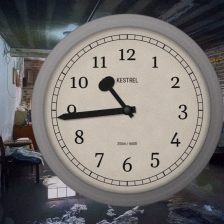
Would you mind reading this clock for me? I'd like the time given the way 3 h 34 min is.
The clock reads 10 h 44 min
